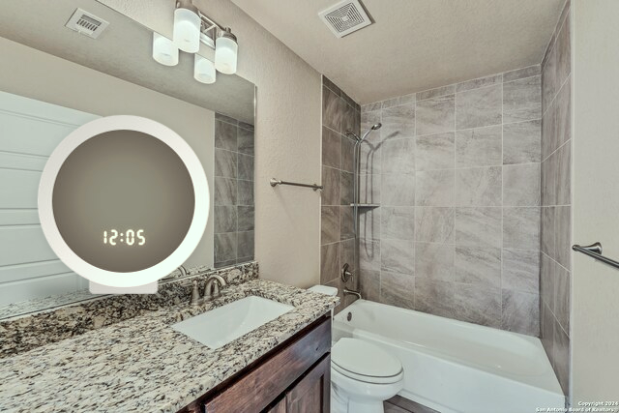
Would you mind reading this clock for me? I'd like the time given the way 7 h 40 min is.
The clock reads 12 h 05 min
